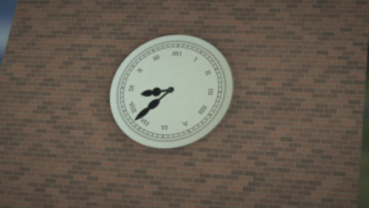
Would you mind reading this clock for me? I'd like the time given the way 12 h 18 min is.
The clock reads 8 h 37 min
